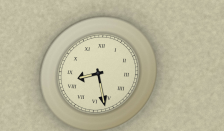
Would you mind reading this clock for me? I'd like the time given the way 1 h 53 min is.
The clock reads 8 h 27 min
